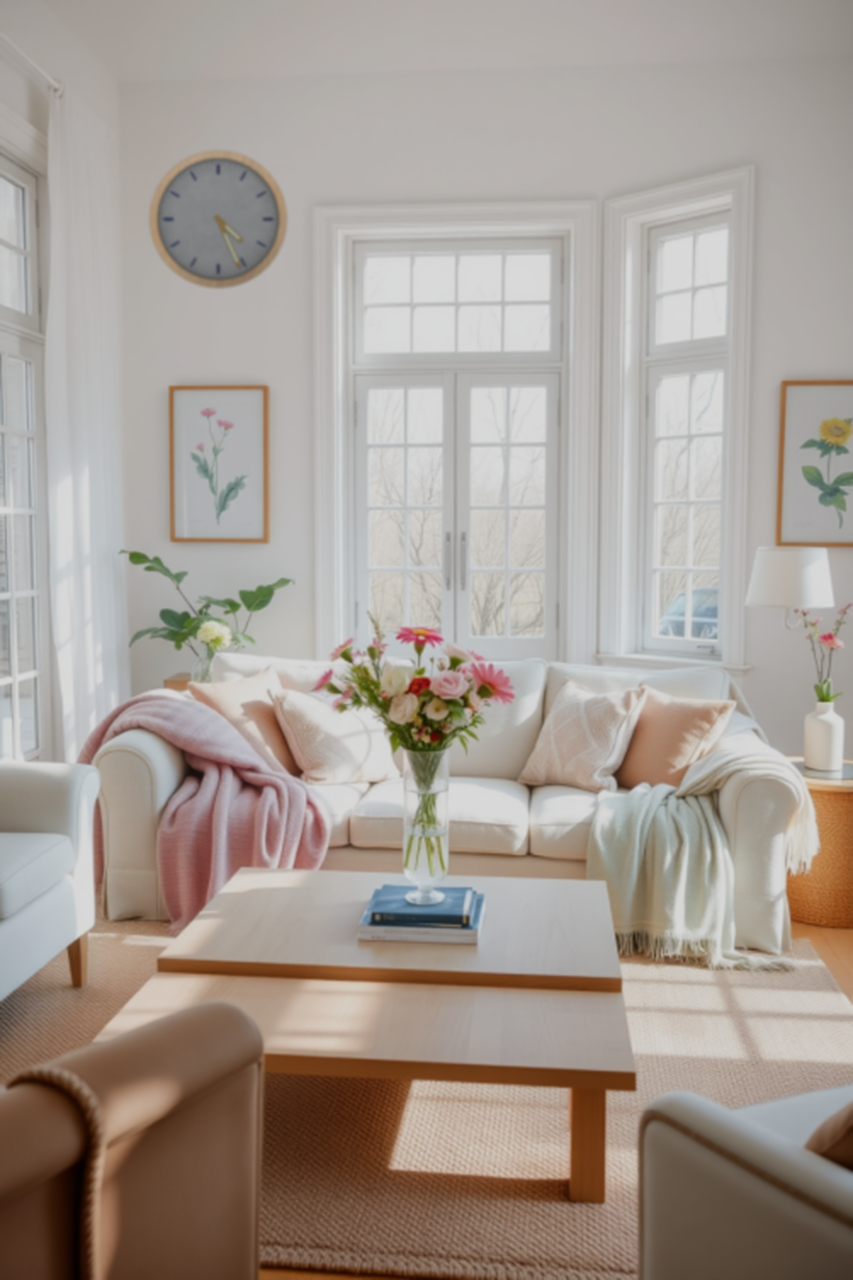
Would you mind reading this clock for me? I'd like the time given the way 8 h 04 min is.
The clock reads 4 h 26 min
